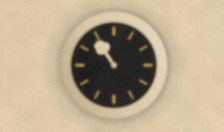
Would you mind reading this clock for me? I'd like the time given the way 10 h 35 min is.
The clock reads 10 h 54 min
